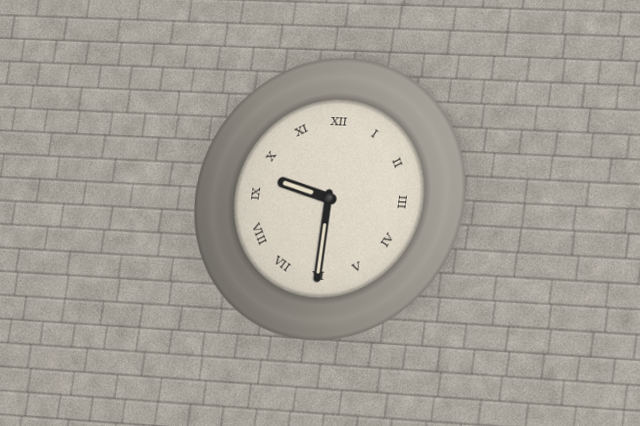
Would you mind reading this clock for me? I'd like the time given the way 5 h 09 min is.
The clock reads 9 h 30 min
